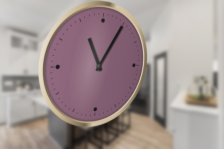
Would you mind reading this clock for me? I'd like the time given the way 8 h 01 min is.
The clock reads 11 h 05 min
